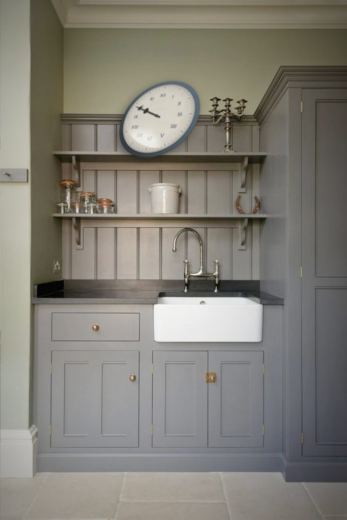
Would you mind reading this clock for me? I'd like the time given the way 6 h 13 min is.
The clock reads 9 h 49 min
